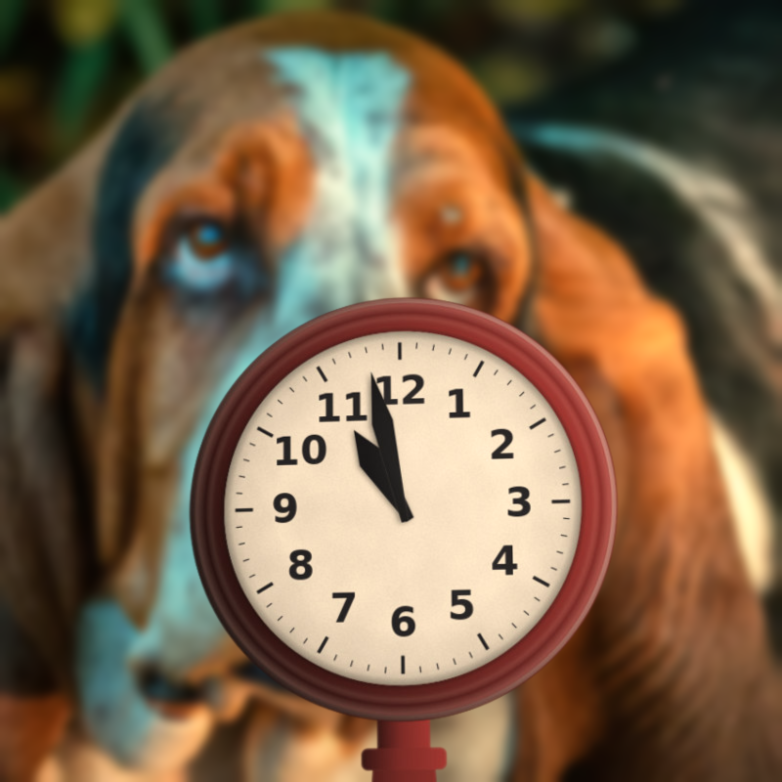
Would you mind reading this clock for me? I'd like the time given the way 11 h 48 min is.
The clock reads 10 h 58 min
